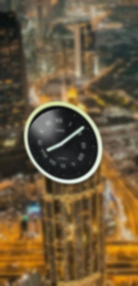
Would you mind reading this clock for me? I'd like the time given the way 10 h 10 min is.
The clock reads 8 h 09 min
